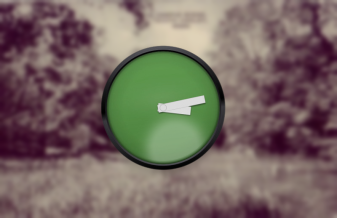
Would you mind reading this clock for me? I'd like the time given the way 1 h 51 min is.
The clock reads 3 h 13 min
